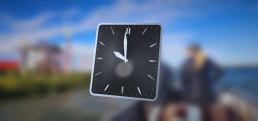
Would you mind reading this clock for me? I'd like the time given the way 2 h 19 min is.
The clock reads 9 h 59 min
